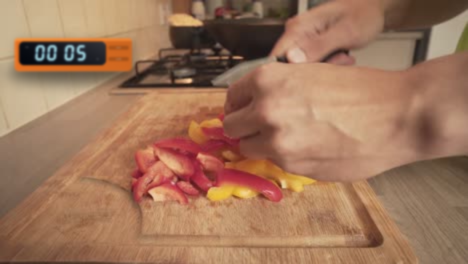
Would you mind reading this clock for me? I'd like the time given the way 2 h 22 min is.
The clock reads 0 h 05 min
